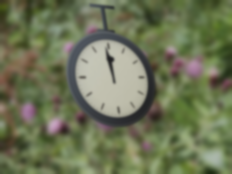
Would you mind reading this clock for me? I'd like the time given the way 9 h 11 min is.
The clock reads 11 h 59 min
